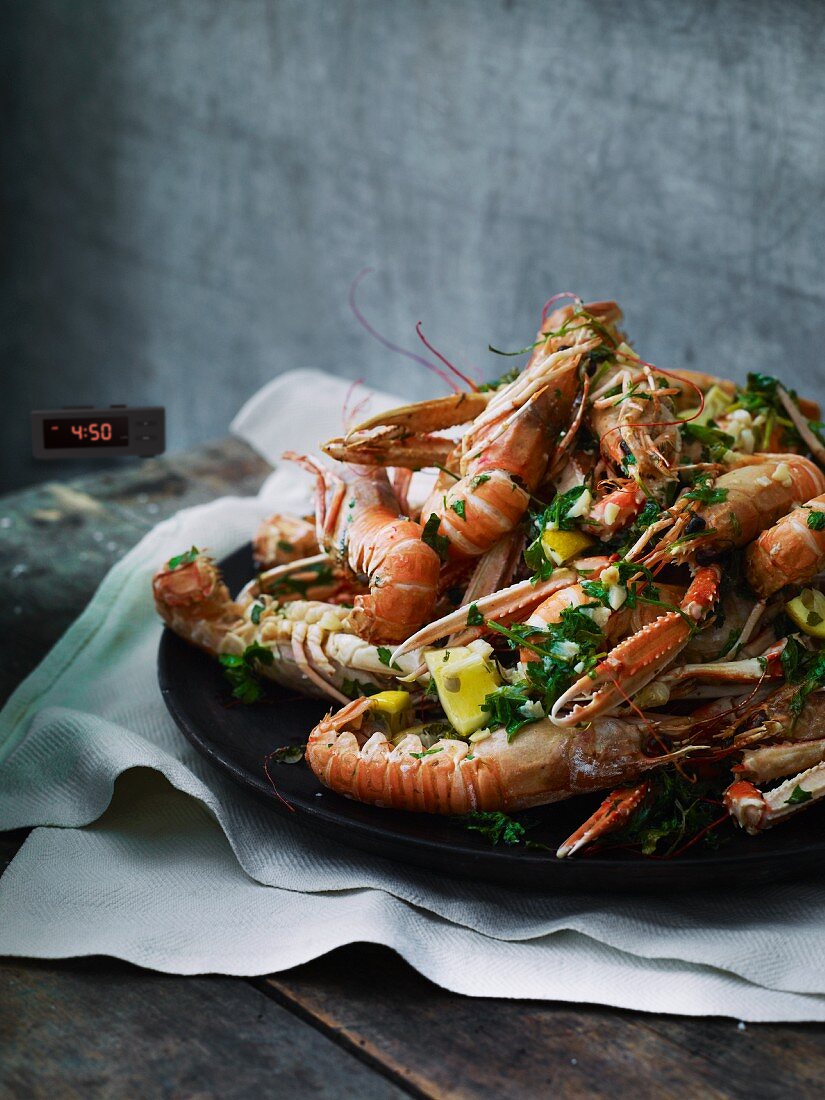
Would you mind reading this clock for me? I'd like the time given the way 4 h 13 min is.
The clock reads 4 h 50 min
